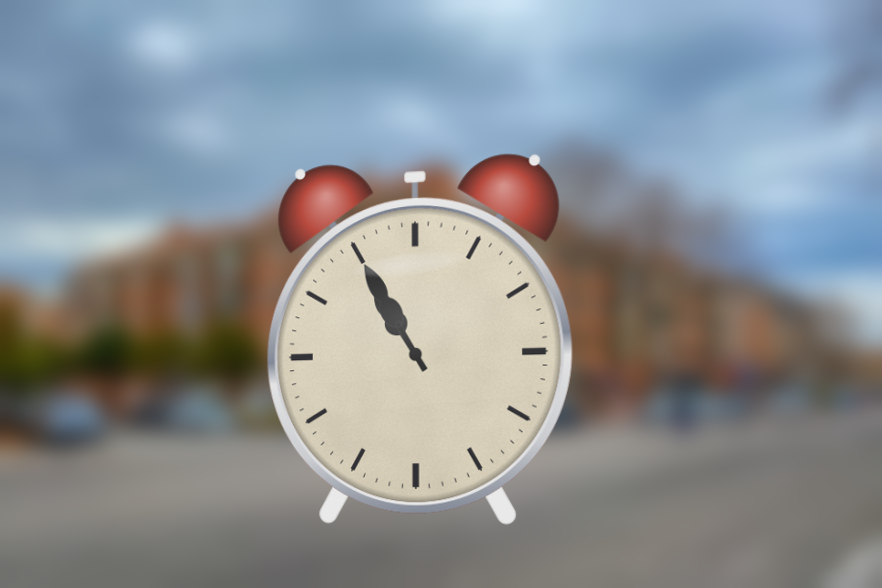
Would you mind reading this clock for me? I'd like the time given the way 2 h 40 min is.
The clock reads 10 h 55 min
